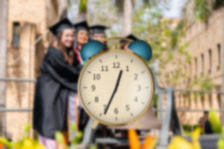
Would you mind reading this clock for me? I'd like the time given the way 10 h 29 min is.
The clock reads 12 h 34 min
